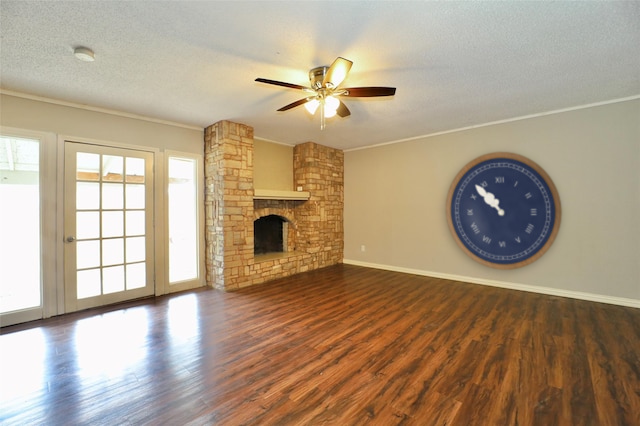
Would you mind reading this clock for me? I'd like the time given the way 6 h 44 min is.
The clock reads 10 h 53 min
